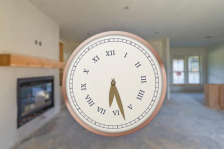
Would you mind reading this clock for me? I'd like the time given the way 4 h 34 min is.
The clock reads 6 h 28 min
